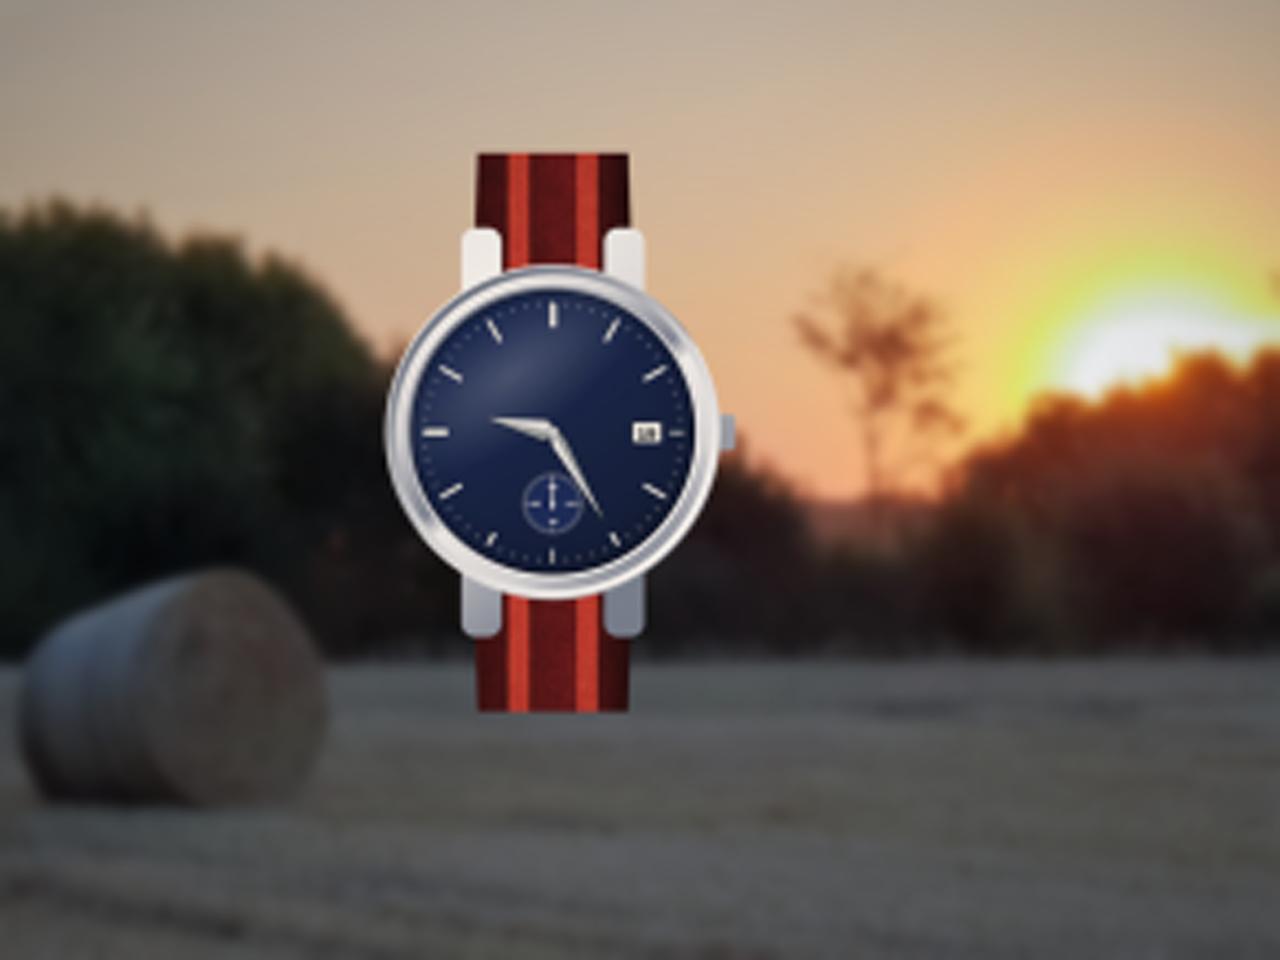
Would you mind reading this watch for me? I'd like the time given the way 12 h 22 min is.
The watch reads 9 h 25 min
